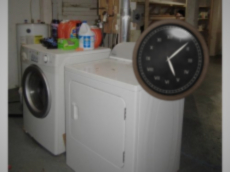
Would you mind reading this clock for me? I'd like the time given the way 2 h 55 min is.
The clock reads 5 h 08 min
